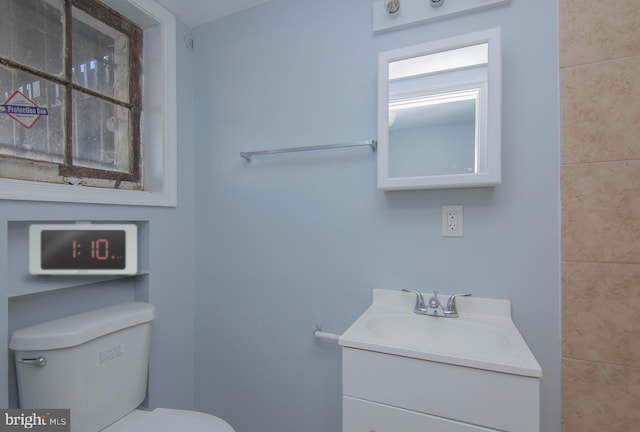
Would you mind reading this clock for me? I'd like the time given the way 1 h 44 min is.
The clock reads 1 h 10 min
